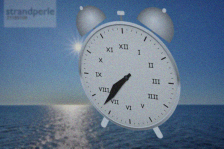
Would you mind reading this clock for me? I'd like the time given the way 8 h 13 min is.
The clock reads 7 h 37 min
